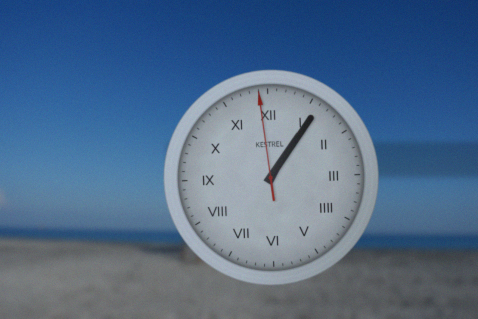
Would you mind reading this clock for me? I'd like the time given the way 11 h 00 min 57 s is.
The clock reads 1 h 05 min 59 s
